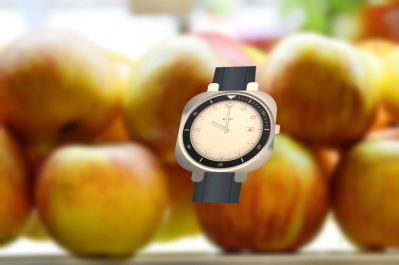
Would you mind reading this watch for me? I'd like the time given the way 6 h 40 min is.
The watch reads 10 h 00 min
